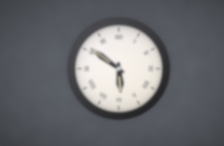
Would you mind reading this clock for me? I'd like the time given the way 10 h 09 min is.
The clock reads 5 h 51 min
